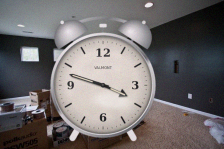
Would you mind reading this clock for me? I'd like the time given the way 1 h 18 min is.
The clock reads 3 h 48 min
